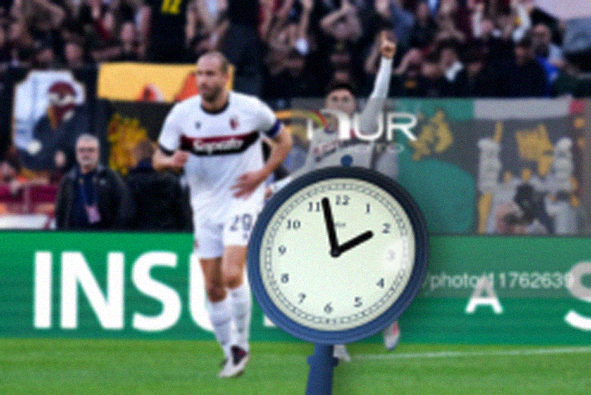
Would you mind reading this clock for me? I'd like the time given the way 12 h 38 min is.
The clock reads 1 h 57 min
